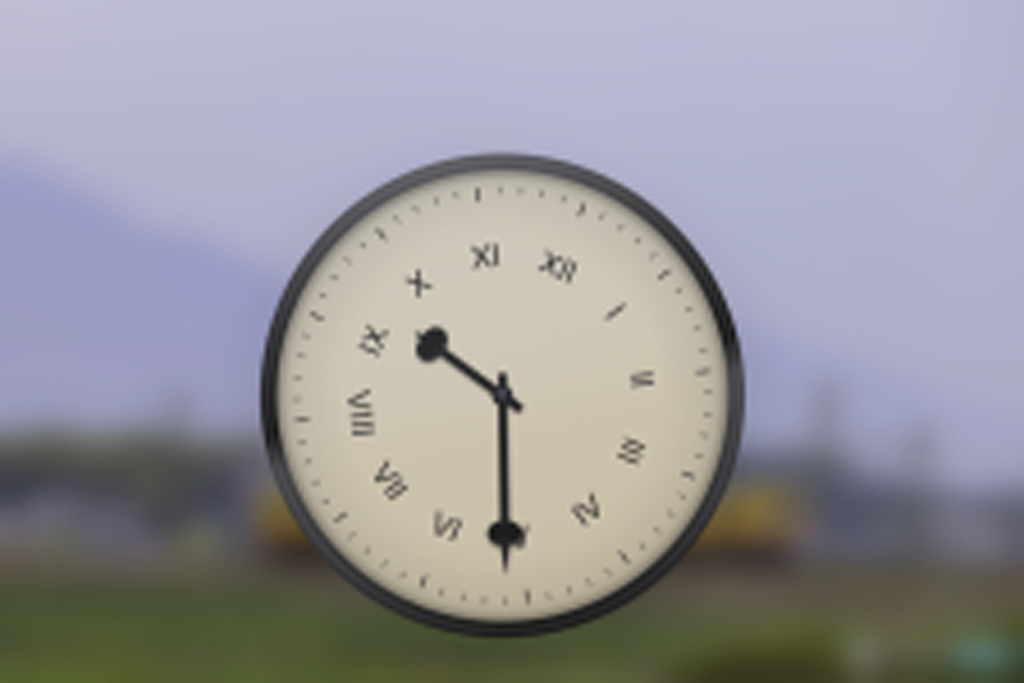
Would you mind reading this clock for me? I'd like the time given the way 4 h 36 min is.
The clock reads 9 h 26 min
